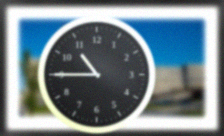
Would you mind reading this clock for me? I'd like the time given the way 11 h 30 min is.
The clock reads 10 h 45 min
